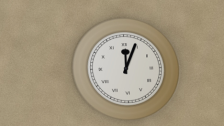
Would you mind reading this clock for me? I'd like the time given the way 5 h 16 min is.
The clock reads 12 h 04 min
